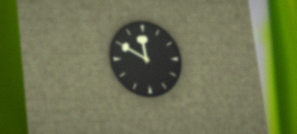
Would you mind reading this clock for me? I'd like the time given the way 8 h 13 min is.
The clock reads 11 h 50 min
